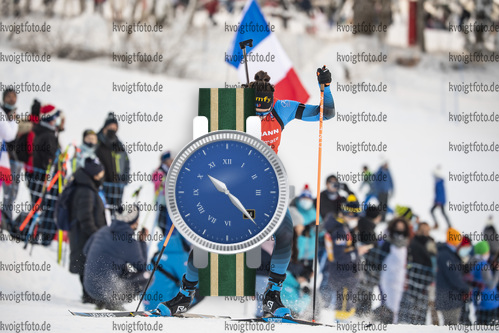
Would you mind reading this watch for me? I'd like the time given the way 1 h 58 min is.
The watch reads 10 h 23 min
